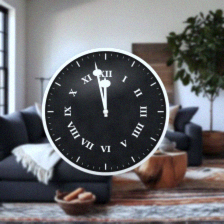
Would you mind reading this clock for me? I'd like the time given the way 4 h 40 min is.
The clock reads 11 h 58 min
